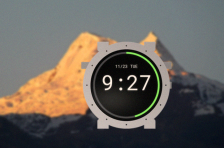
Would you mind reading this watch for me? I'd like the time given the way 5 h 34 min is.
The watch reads 9 h 27 min
